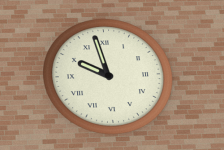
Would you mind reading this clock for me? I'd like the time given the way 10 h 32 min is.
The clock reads 9 h 58 min
